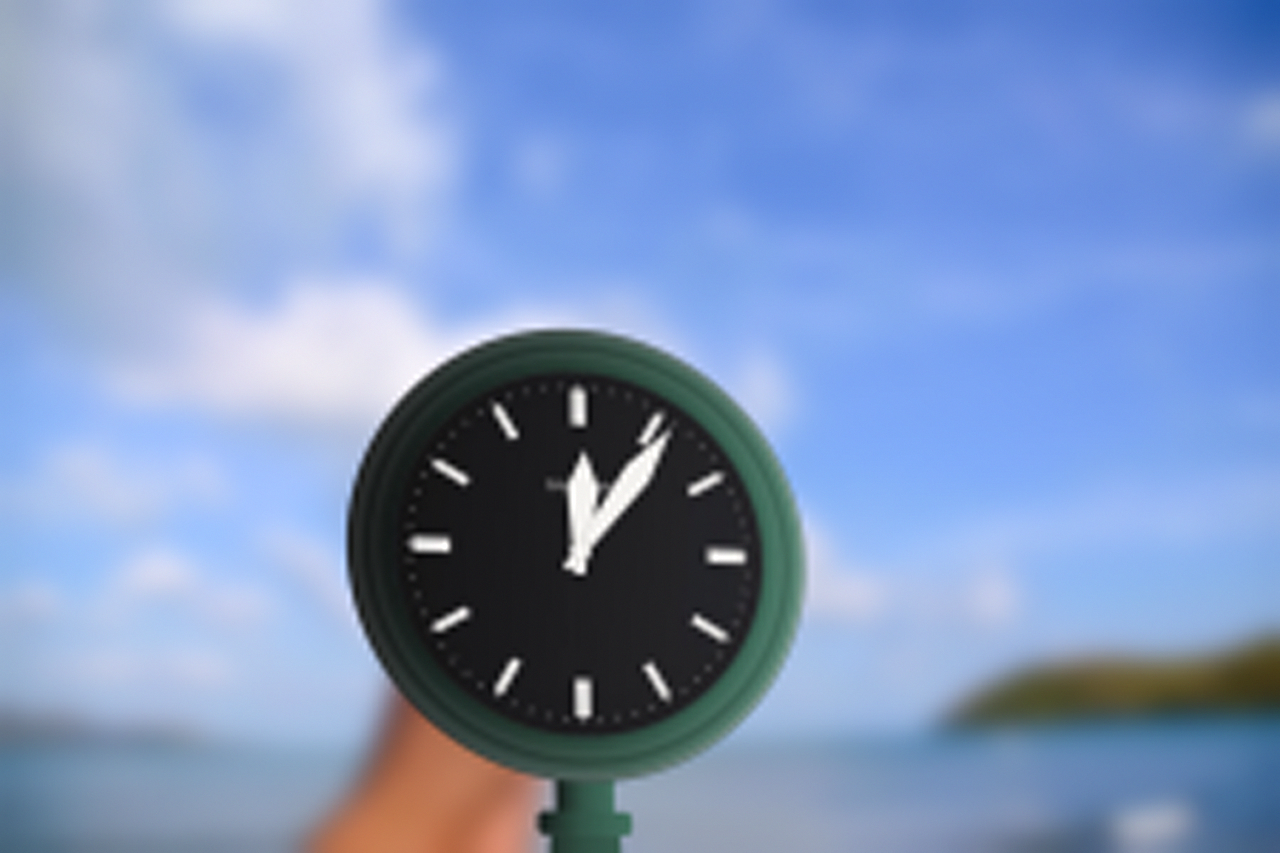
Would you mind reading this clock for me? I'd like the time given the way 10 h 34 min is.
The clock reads 12 h 06 min
